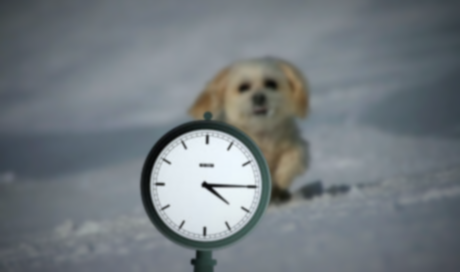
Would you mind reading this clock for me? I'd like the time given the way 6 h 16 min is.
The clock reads 4 h 15 min
